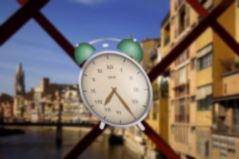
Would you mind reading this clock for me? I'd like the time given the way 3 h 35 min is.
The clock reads 7 h 25 min
